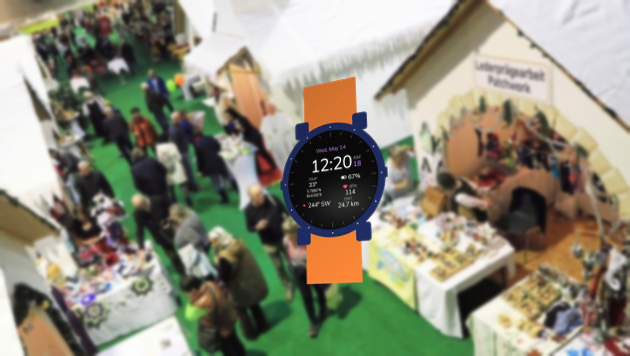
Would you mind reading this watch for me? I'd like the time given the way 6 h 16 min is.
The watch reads 12 h 20 min
